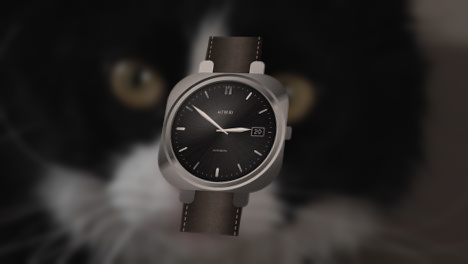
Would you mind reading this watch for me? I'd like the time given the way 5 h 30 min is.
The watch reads 2 h 51 min
